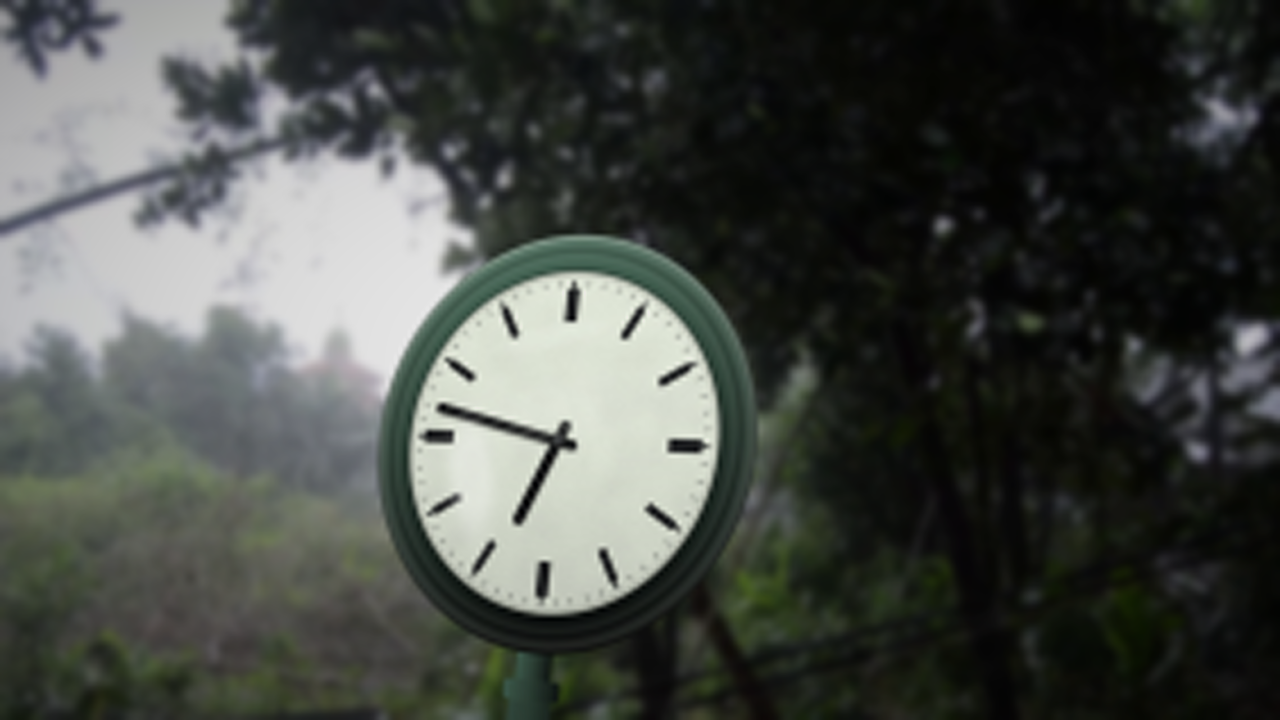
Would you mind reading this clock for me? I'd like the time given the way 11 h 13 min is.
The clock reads 6 h 47 min
